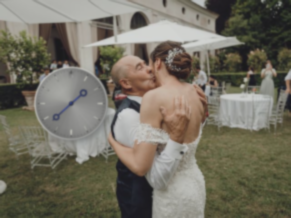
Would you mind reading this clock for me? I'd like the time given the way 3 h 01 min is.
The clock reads 1 h 38 min
